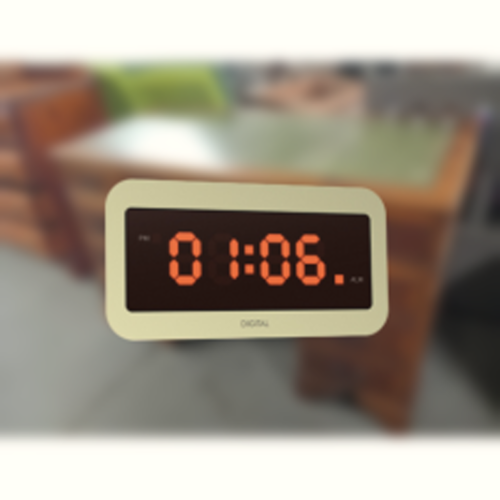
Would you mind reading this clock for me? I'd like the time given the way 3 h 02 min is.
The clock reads 1 h 06 min
